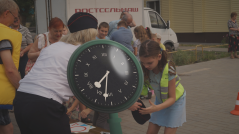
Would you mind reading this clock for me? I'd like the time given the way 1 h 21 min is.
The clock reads 7 h 32 min
